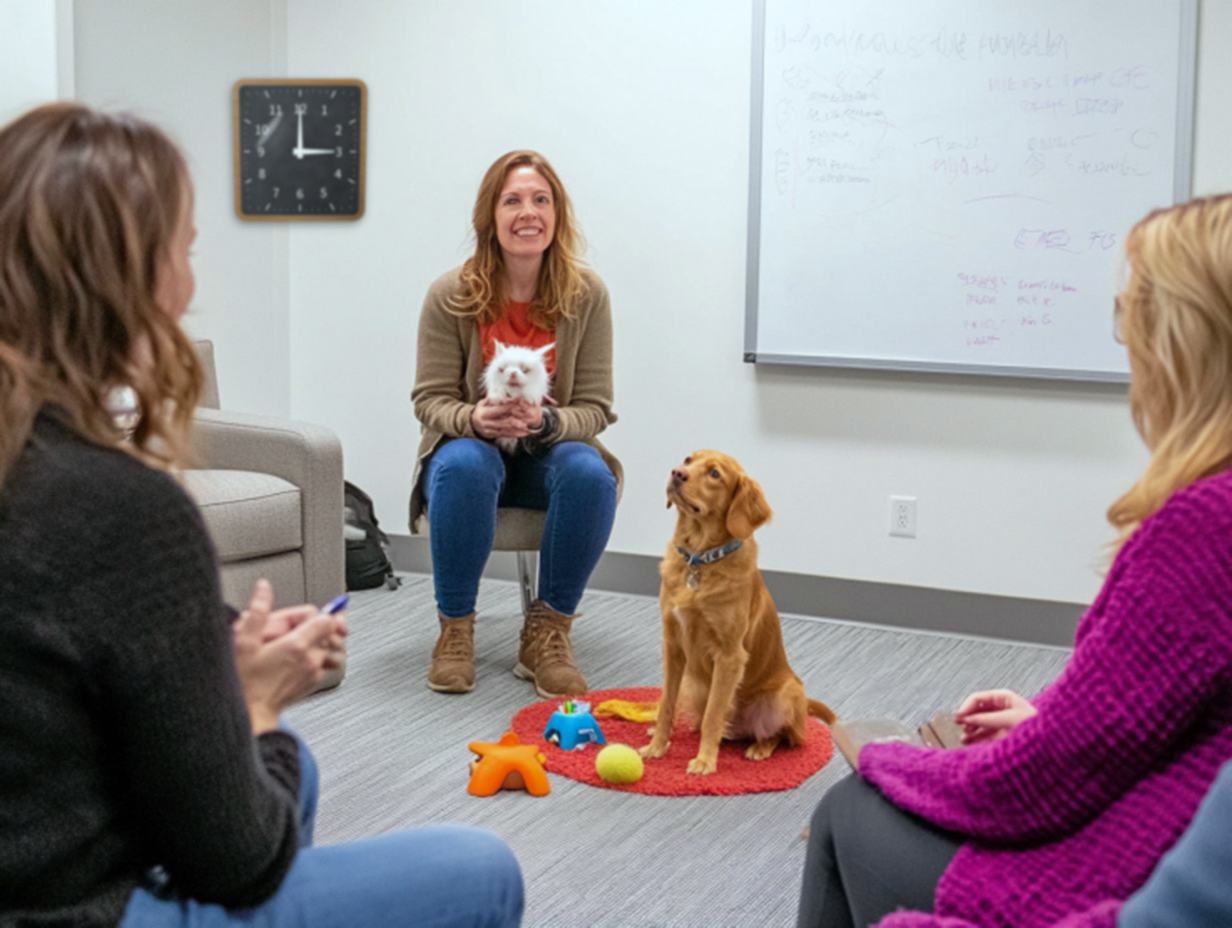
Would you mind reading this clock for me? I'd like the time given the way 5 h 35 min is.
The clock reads 3 h 00 min
